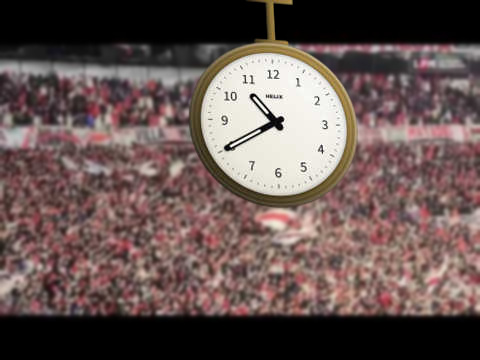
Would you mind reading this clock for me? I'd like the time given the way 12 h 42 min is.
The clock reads 10 h 40 min
